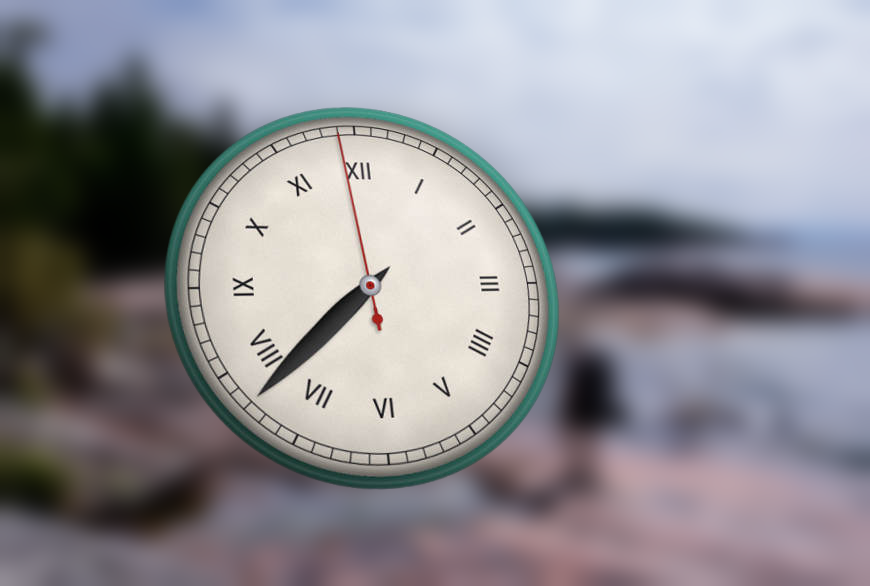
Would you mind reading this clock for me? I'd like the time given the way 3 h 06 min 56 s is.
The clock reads 7 h 37 min 59 s
